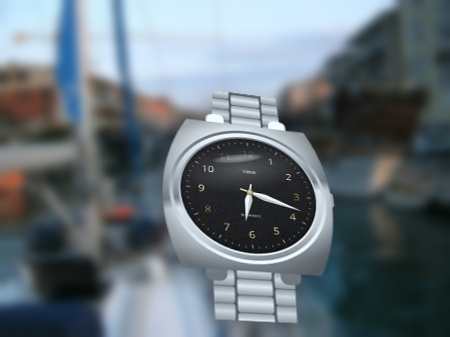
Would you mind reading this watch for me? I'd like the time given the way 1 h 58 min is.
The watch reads 6 h 18 min
